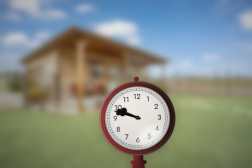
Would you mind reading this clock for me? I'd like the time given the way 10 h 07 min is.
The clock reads 9 h 48 min
